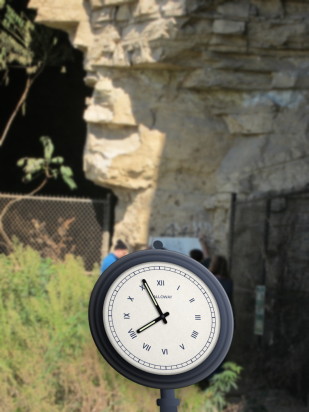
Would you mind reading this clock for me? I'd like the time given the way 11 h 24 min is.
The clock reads 7 h 56 min
